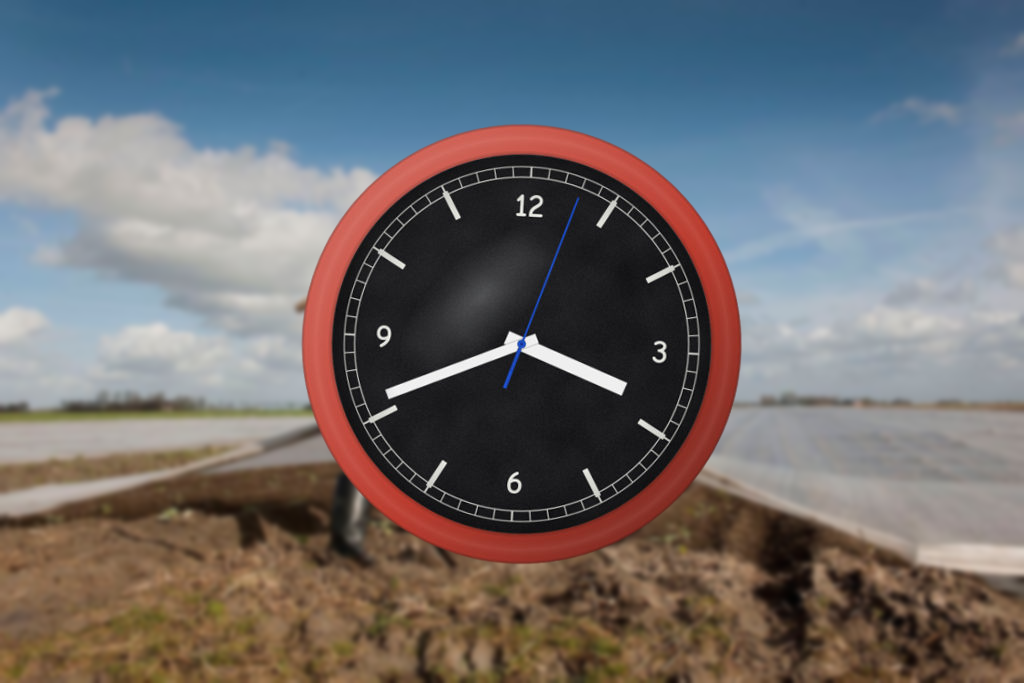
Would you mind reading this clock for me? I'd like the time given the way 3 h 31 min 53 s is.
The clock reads 3 h 41 min 03 s
